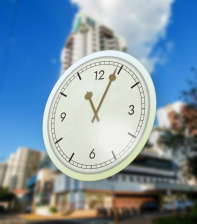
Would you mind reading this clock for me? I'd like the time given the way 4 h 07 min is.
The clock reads 11 h 04 min
